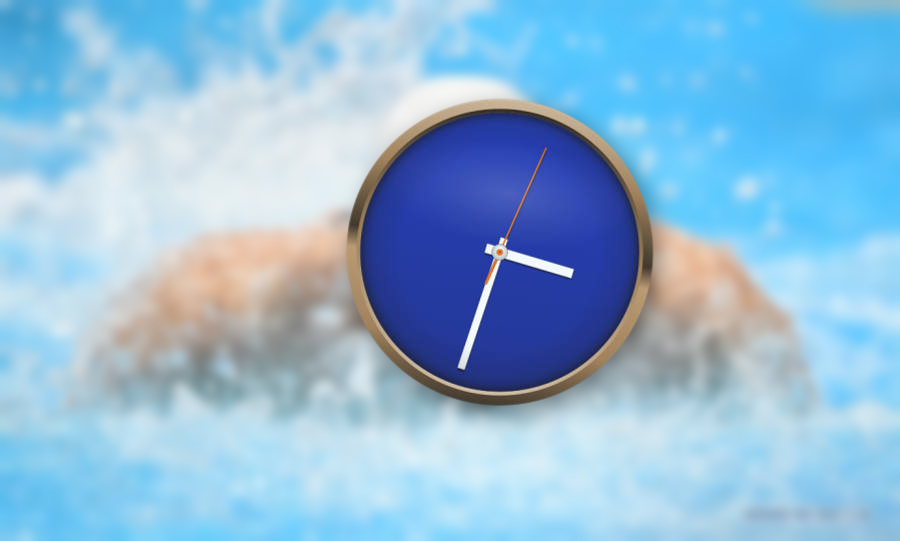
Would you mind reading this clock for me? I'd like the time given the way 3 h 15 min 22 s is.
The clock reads 3 h 33 min 04 s
